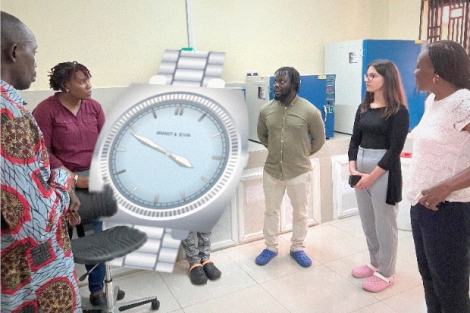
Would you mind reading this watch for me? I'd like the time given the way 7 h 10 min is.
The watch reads 3 h 49 min
